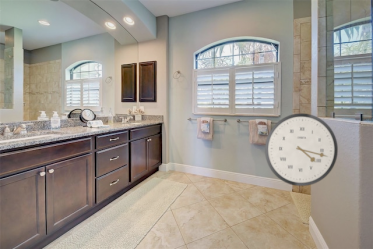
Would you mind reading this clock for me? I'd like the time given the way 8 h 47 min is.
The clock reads 4 h 17 min
